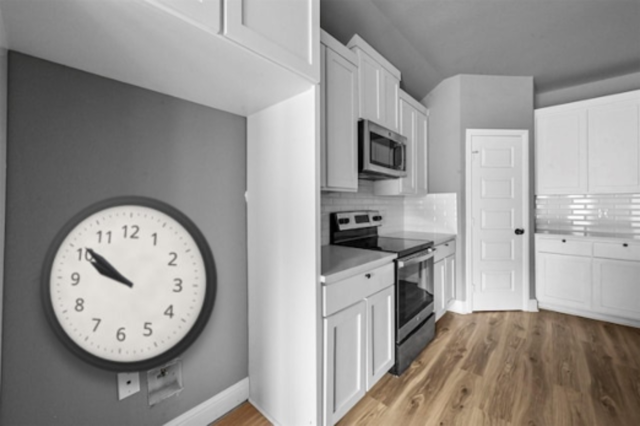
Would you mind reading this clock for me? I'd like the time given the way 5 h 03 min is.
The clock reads 9 h 51 min
